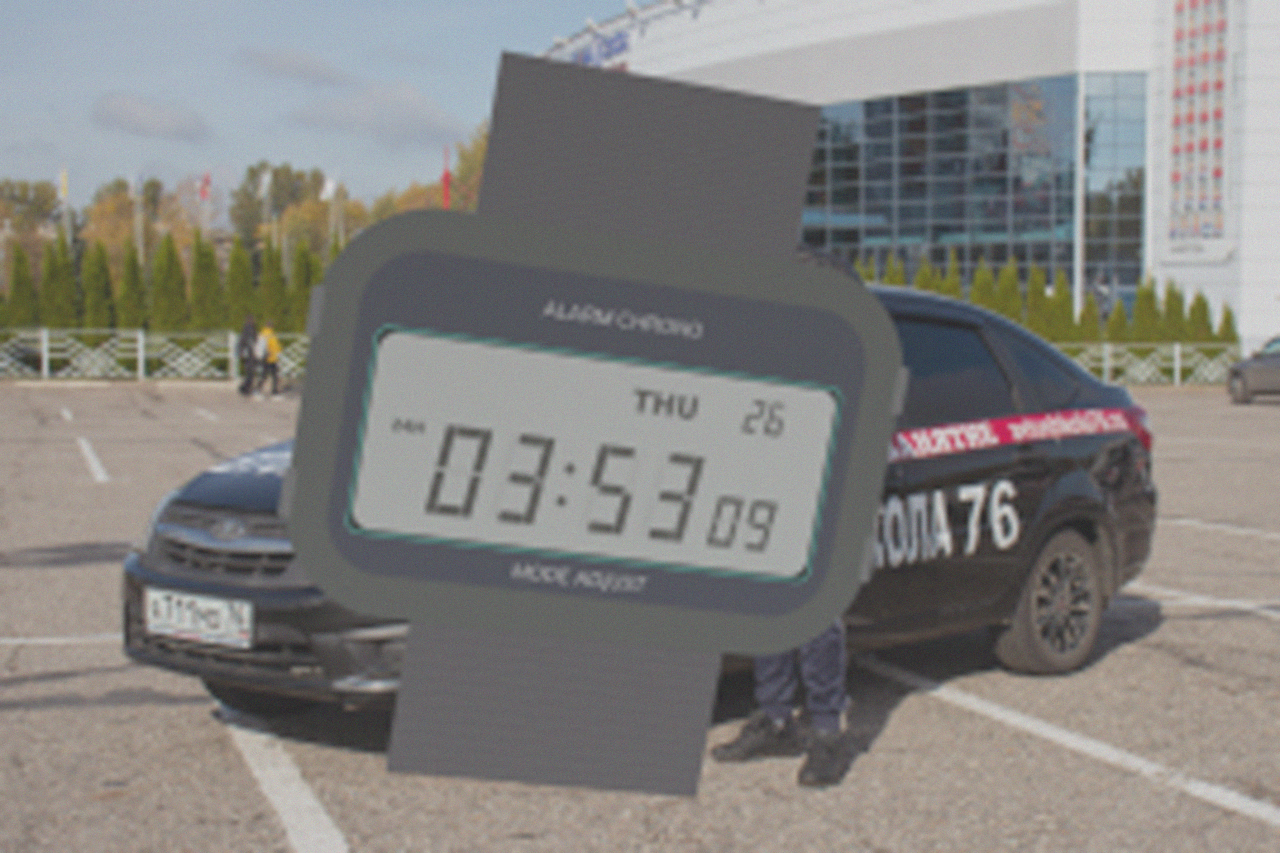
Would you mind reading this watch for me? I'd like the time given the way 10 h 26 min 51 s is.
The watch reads 3 h 53 min 09 s
